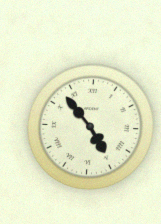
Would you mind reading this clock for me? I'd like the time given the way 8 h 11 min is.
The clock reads 4 h 53 min
